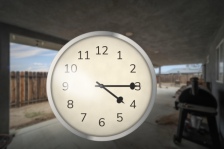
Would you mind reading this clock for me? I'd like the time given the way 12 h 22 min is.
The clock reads 4 h 15 min
